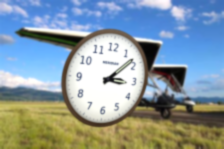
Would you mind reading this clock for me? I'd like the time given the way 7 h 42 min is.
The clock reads 3 h 08 min
